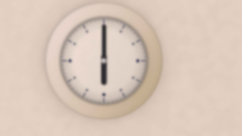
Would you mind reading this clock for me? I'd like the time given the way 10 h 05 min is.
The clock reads 6 h 00 min
